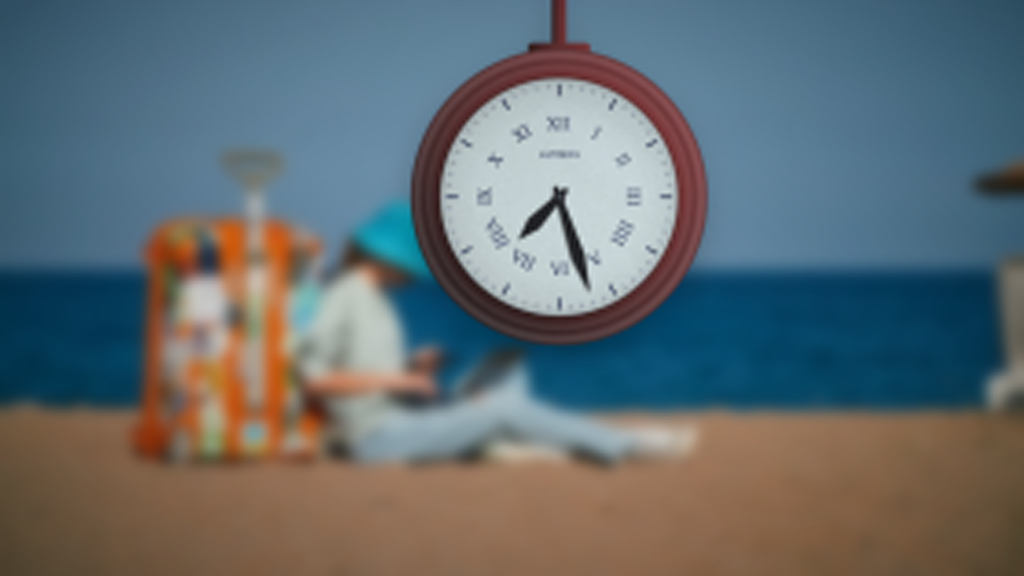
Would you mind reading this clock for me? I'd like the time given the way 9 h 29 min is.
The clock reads 7 h 27 min
